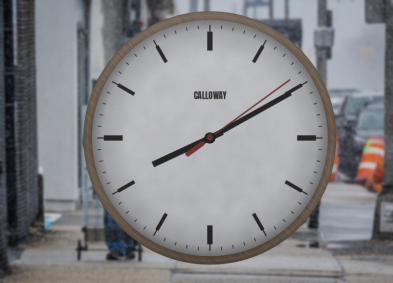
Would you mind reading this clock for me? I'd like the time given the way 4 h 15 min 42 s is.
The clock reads 8 h 10 min 09 s
